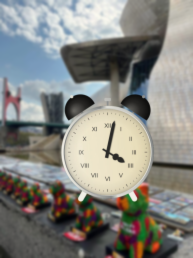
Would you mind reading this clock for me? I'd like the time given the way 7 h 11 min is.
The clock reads 4 h 02 min
